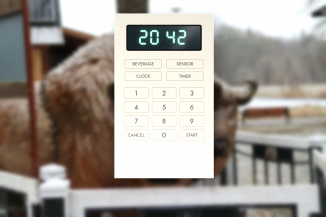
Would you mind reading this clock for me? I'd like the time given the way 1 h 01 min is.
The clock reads 20 h 42 min
